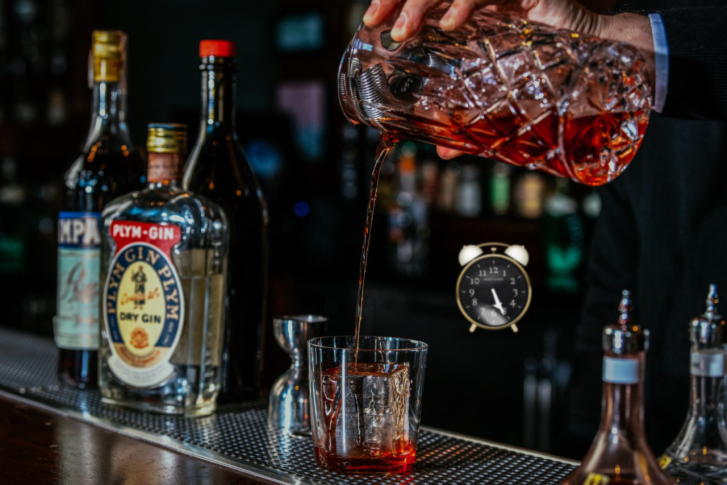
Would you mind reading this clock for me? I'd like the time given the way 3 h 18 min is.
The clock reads 5 h 26 min
